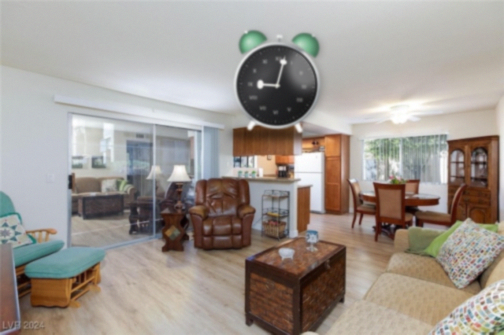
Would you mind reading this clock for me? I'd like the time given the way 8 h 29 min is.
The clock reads 9 h 02 min
